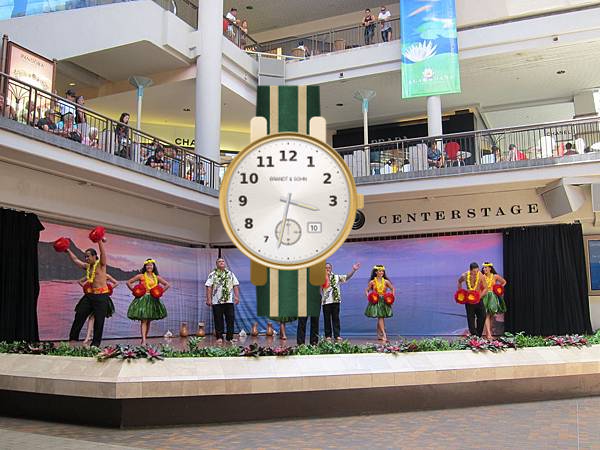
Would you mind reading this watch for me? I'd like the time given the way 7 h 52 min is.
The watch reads 3 h 32 min
